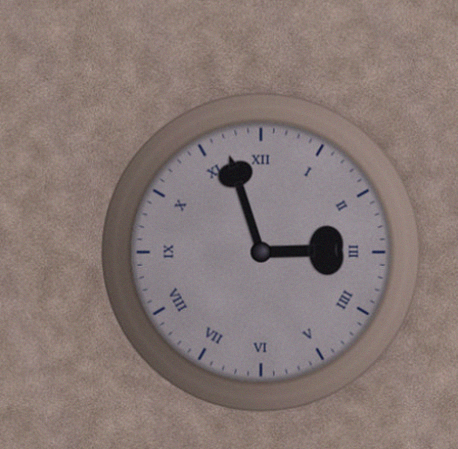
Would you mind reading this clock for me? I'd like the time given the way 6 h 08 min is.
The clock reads 2 h 57 min
